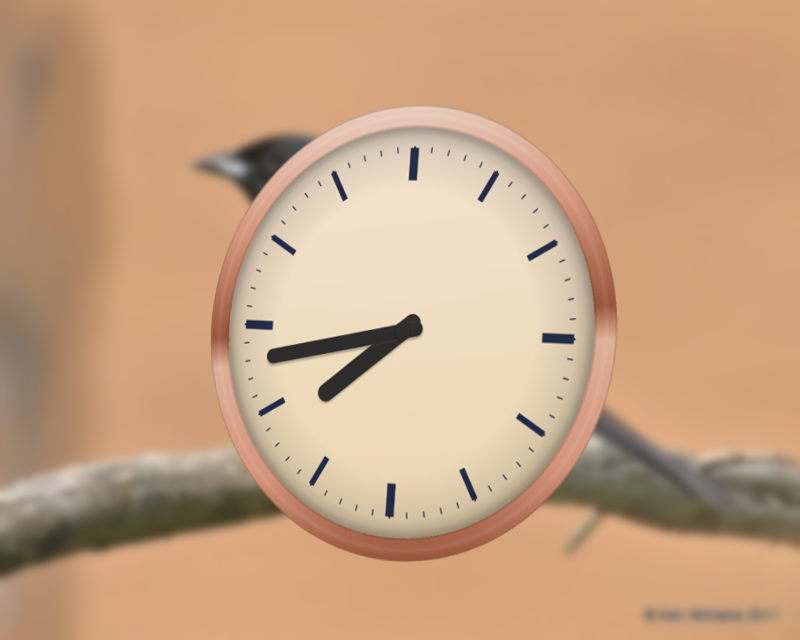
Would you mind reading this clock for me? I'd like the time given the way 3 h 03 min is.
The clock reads 7 h 43 min
